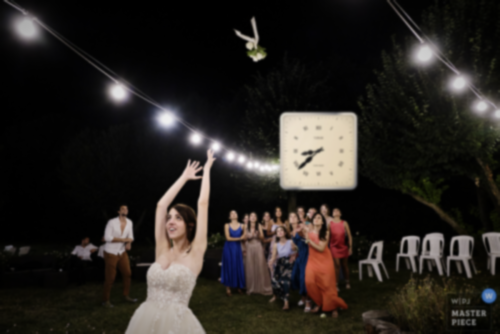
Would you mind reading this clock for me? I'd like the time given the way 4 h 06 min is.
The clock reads 8 h 38 min
